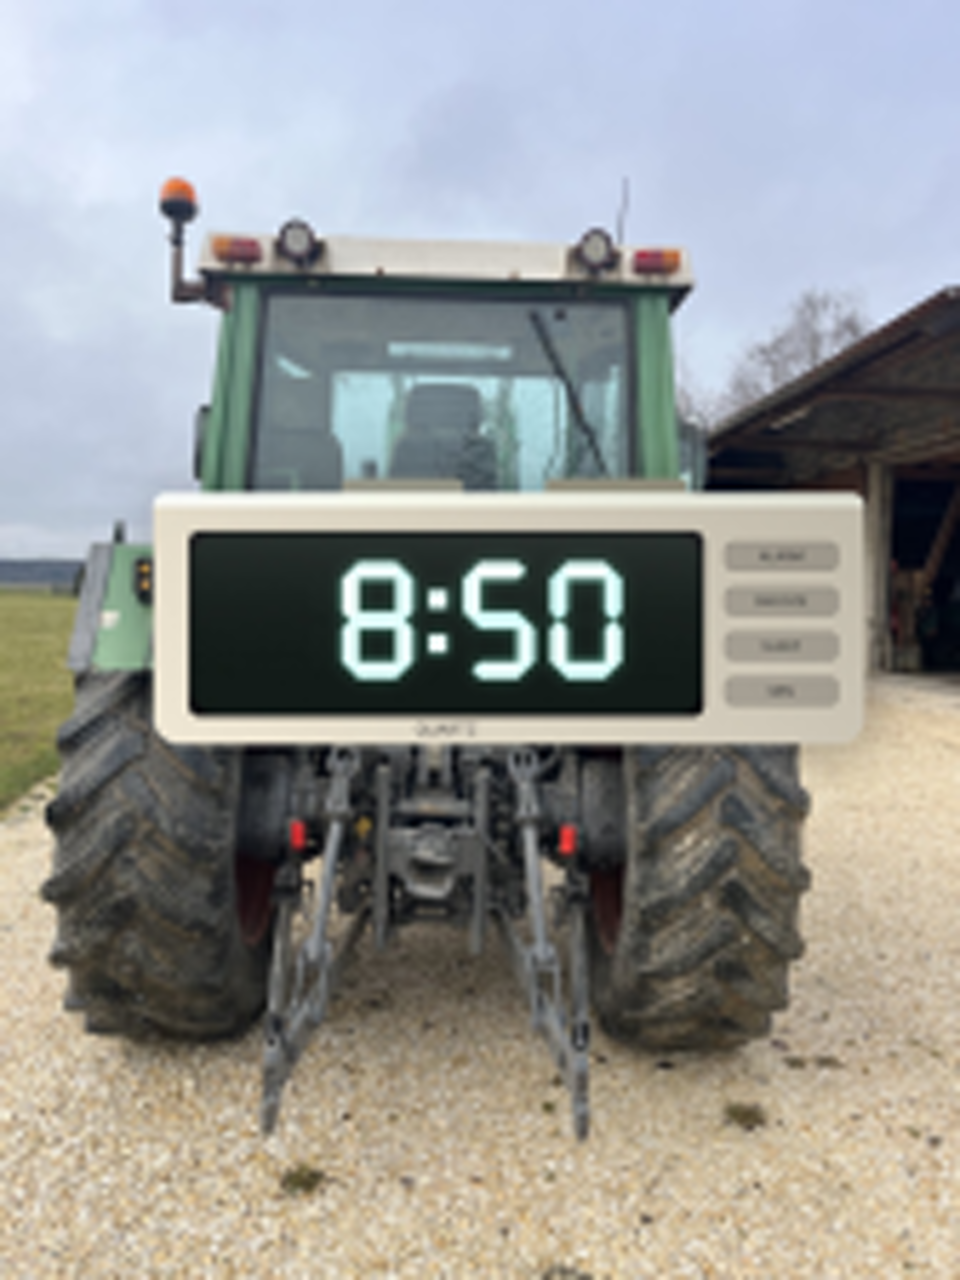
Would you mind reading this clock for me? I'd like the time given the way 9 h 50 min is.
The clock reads 8 h 50 min
